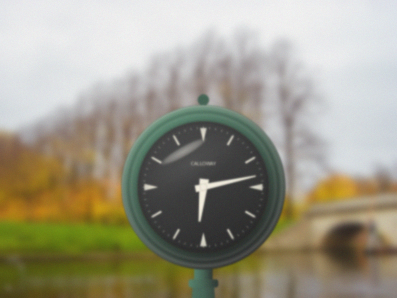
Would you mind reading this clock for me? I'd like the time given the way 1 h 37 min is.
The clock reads 6 h 13 min
